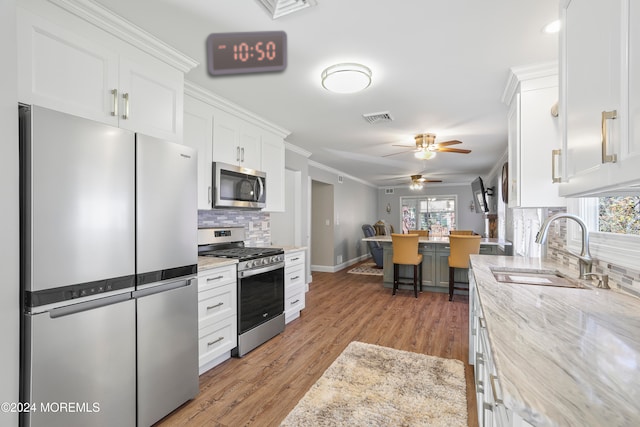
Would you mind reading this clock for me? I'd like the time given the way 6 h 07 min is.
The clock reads 10 h 50 min
